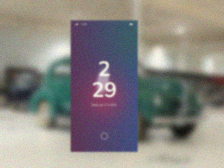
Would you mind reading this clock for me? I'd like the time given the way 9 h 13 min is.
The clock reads 2 h 29 min
